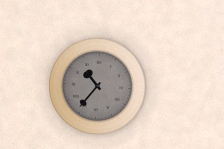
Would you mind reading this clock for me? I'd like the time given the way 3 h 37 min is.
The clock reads 10 h 36 min
